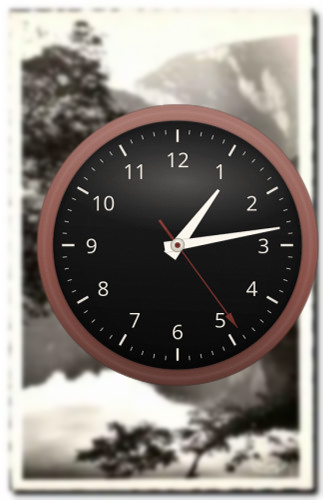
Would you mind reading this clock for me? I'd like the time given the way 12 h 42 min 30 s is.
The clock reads 1 h 13 min 24 s
